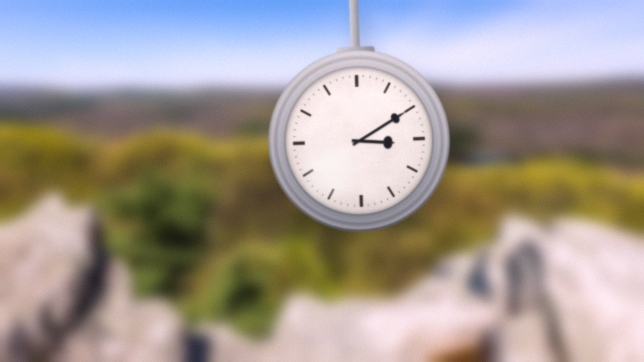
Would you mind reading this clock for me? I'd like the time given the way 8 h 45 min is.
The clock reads 3 h 10 min
